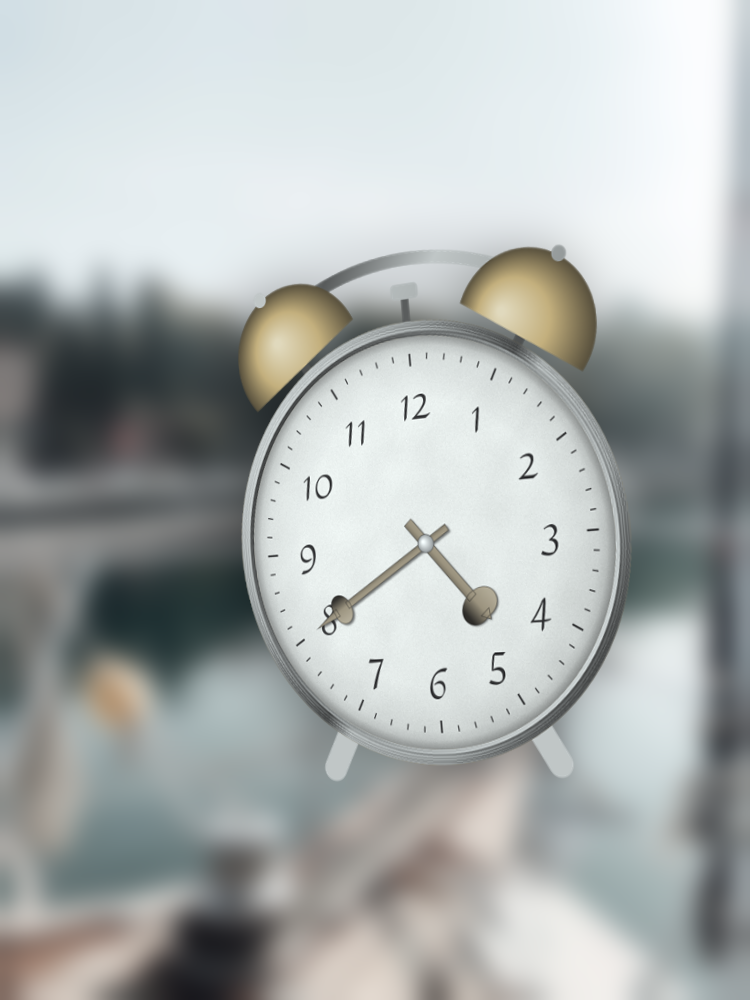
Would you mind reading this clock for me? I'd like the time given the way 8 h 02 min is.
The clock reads 4 h 40 min
